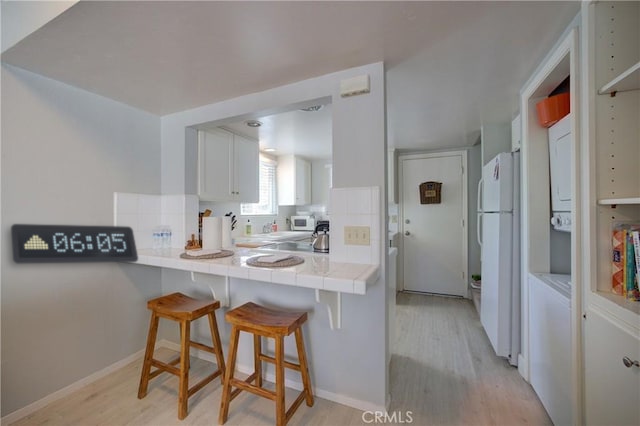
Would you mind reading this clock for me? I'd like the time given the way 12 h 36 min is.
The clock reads 6 h 05 min
